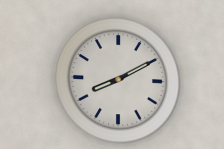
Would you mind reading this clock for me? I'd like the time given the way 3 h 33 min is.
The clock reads 8 h 10 min
